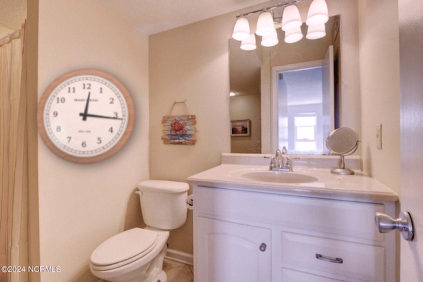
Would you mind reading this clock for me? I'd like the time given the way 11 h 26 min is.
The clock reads 12 h 16 min
